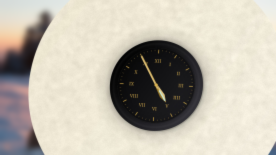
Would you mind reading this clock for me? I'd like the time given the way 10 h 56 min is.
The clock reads 4 h 55 min
